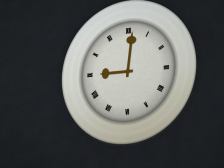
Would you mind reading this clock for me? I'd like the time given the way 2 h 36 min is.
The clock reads 9 h 01 min
